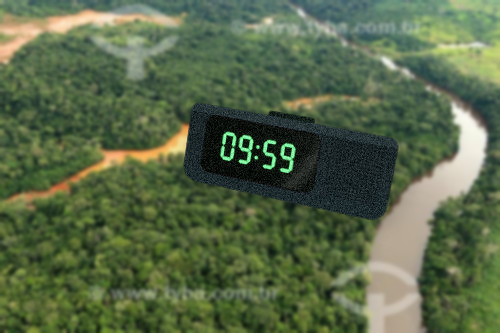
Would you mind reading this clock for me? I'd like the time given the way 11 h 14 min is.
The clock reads 9 h 59 min
